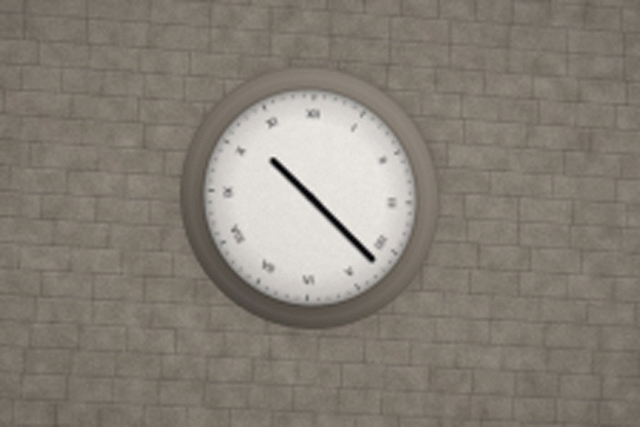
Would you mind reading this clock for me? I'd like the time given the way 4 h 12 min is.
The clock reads 10 h 22 min
